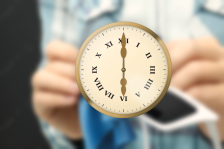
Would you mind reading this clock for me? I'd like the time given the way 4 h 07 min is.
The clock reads 6 h 00 min
